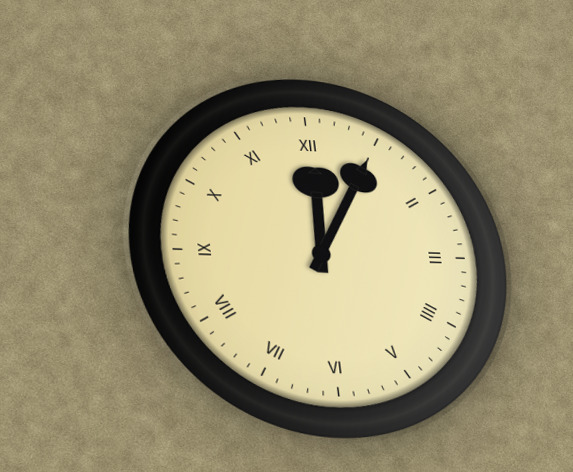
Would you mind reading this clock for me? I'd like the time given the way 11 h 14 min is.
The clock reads 12 h 05 min
